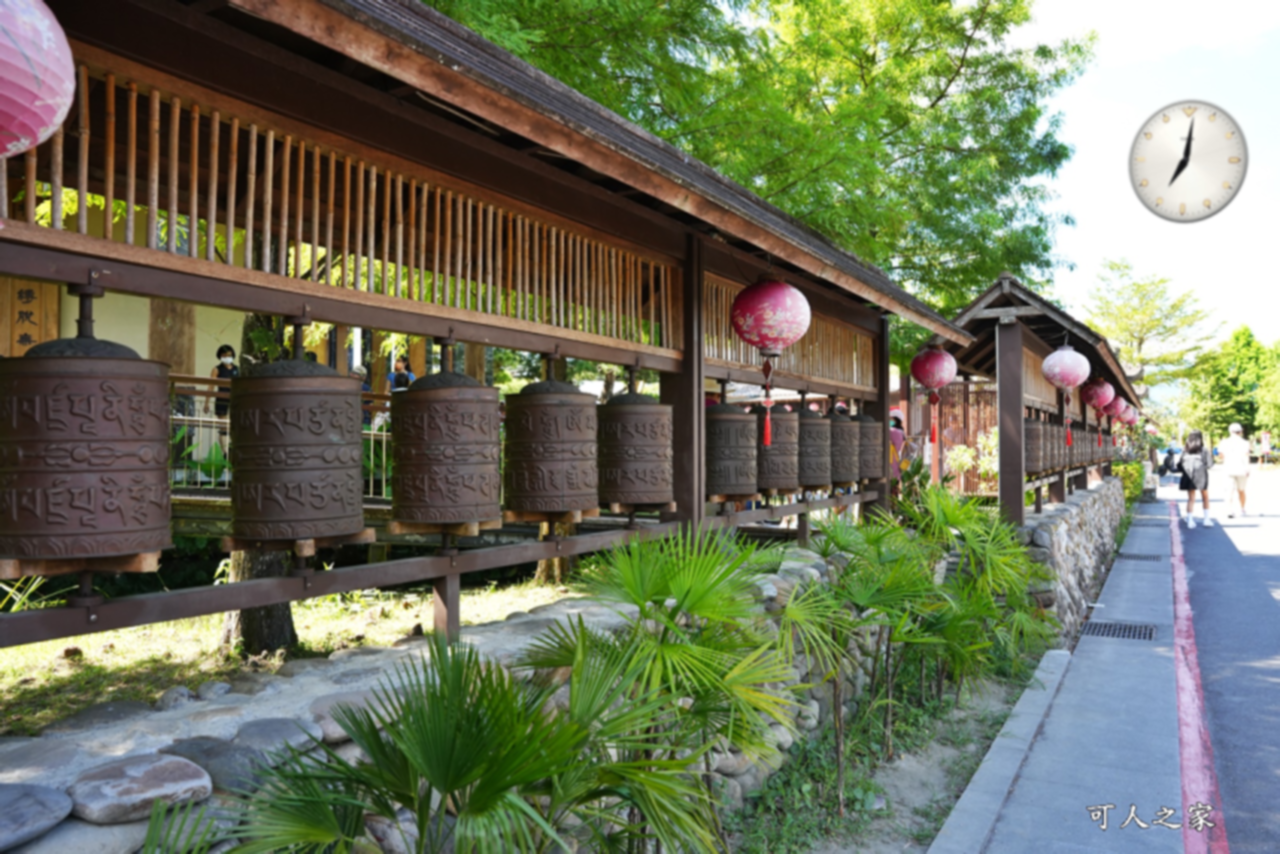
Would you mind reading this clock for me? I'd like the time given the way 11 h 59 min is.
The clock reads 7 h 01 min
